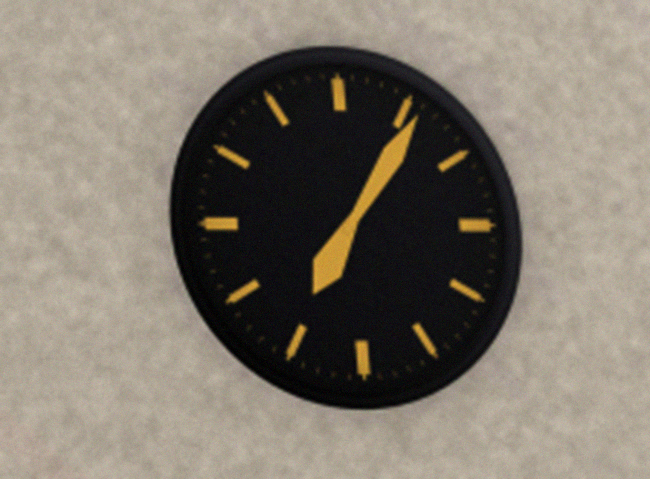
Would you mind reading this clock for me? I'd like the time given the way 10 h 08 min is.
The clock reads 7 h 06 min
